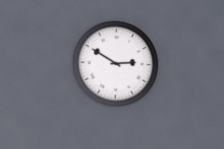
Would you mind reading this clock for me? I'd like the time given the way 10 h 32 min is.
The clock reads 2 h 50 min
